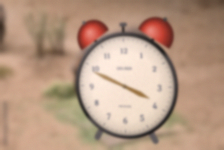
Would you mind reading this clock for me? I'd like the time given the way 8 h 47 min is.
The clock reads 3 h 49 min
